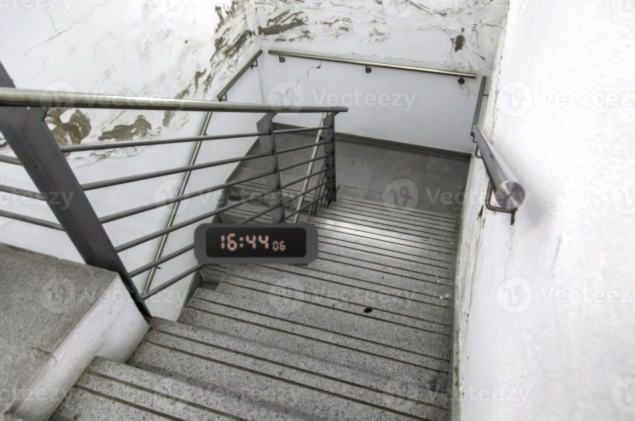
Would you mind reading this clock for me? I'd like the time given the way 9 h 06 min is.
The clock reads 16 h 44 min
